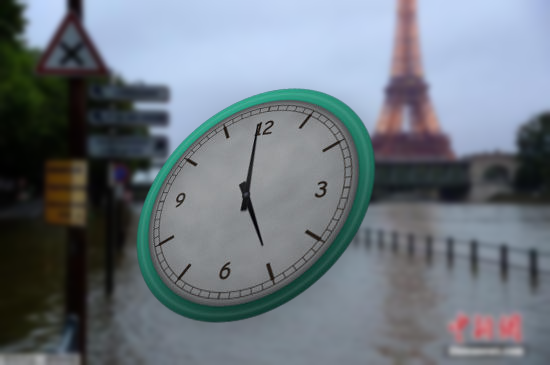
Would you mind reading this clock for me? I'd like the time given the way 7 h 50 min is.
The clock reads 4 h 59 min
